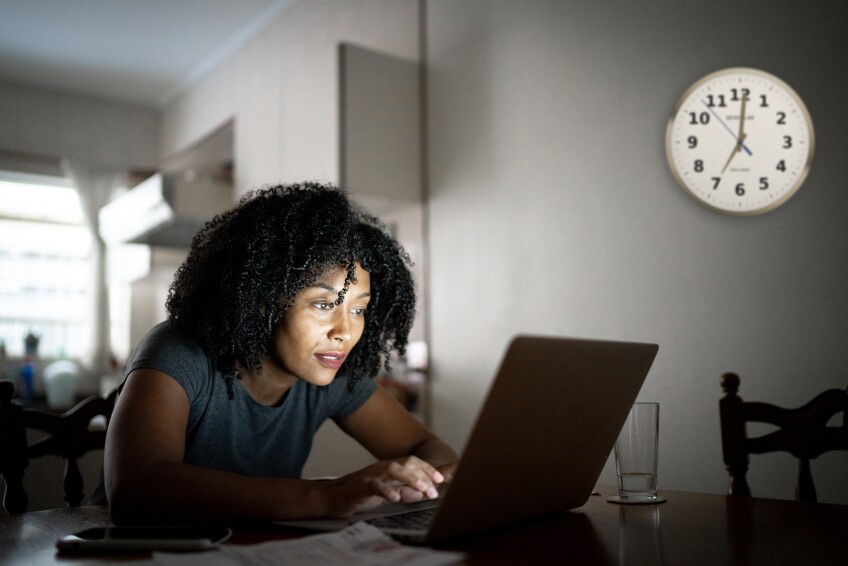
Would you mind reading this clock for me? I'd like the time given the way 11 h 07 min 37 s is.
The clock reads 7 h 00 min 53 s
